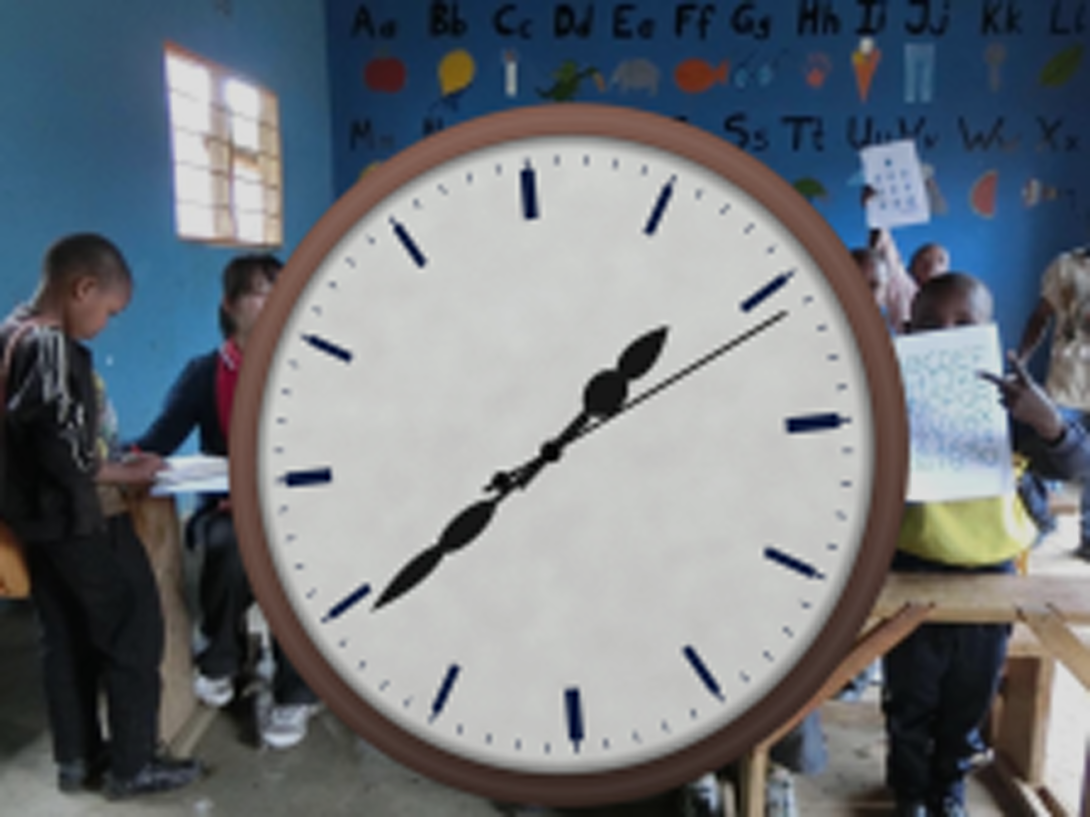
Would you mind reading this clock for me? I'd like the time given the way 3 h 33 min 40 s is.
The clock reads 1 h 39 min 11 s
